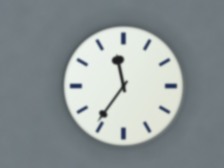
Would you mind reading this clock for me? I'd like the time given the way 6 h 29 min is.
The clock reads 11 h 36 min
